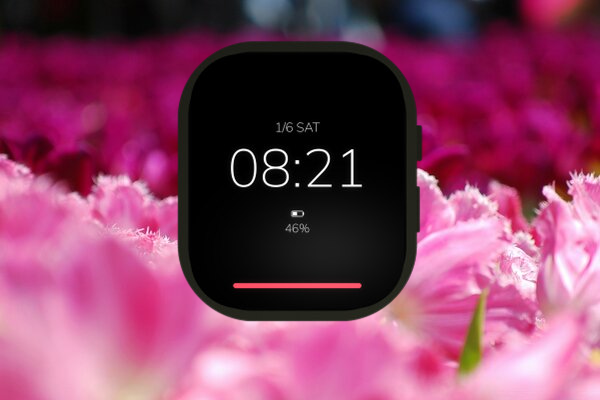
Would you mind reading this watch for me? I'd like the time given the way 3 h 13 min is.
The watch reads 8 h 21 min
